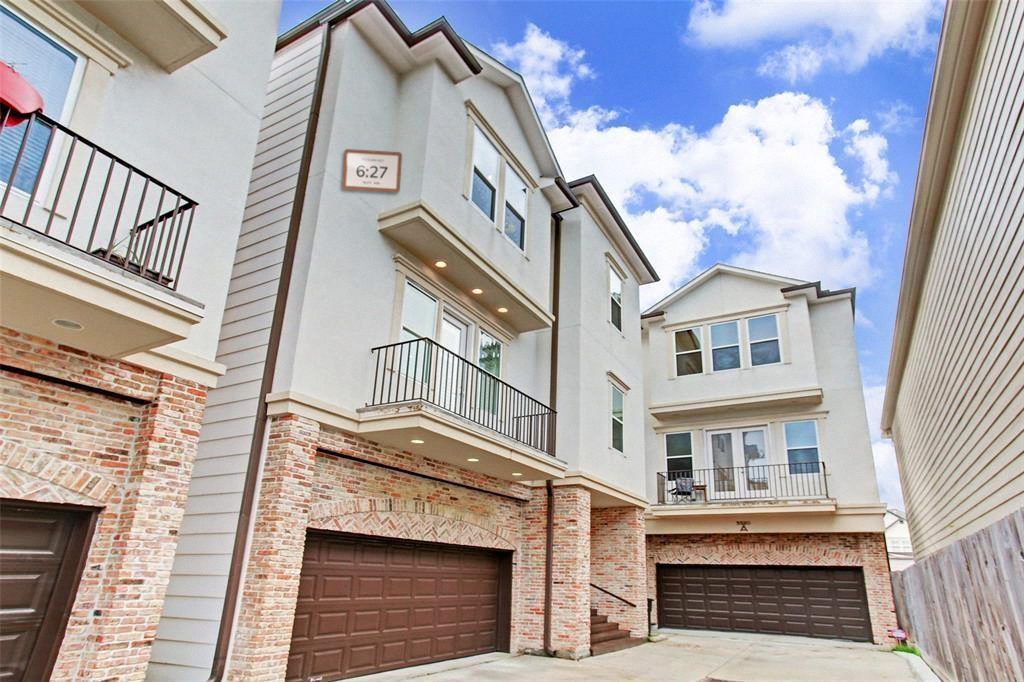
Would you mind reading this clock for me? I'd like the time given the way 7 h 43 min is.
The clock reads 6 h 27 min
